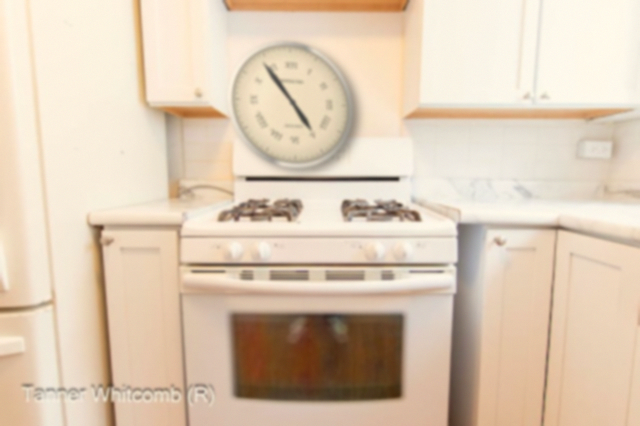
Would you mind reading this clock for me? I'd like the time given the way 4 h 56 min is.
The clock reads 4 h 54 min
